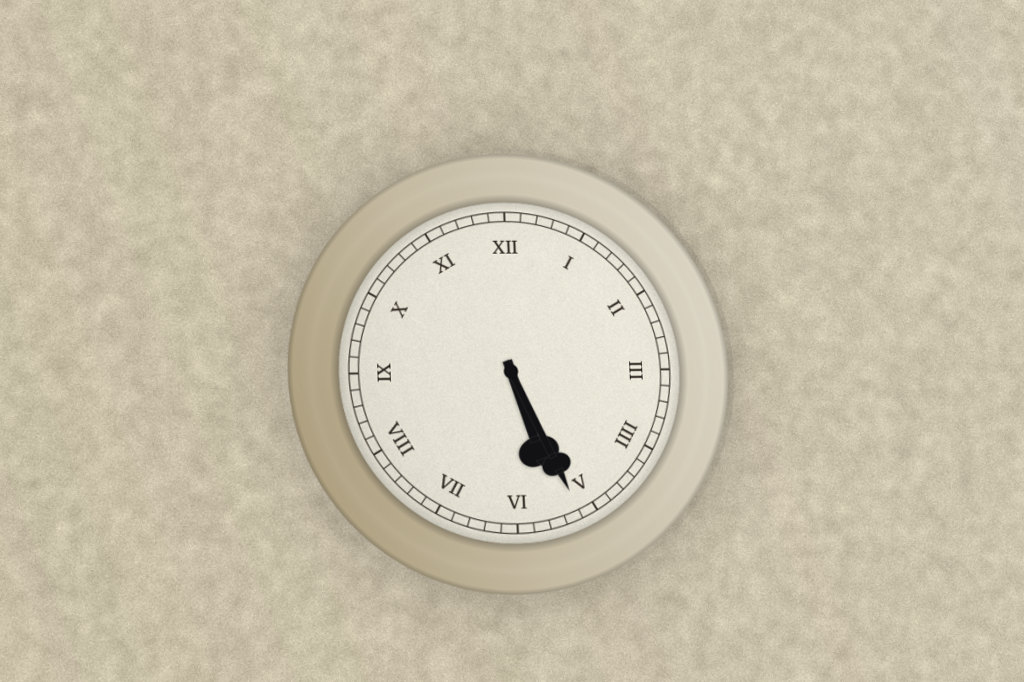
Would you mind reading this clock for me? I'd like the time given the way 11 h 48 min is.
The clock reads 5 h 26 min
